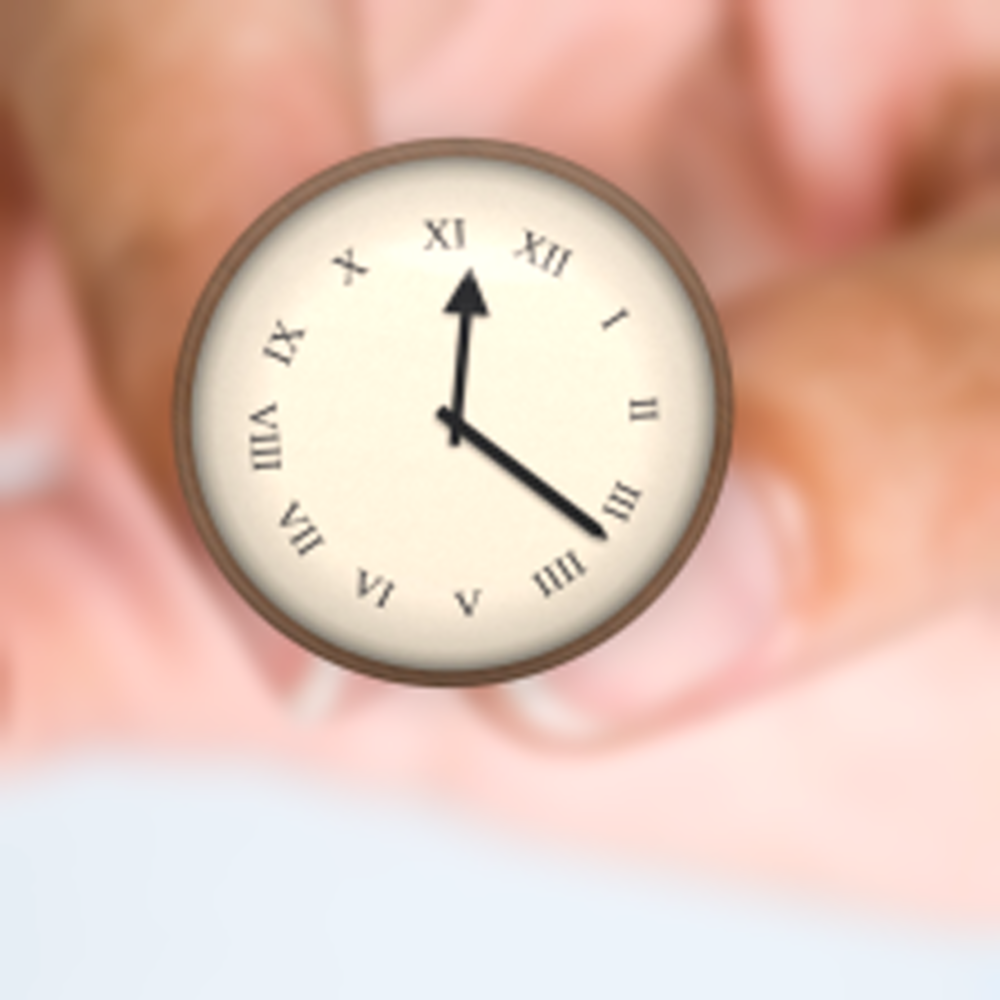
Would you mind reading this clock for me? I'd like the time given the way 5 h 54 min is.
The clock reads 11 h 17 min
